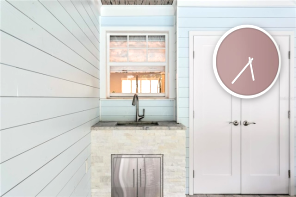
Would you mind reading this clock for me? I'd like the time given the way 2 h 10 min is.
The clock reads 5 h 37 min
